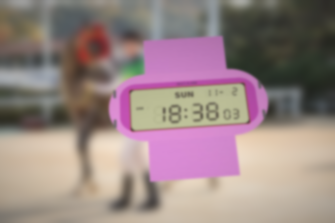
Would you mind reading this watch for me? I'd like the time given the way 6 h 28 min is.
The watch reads 18 h 38 min
